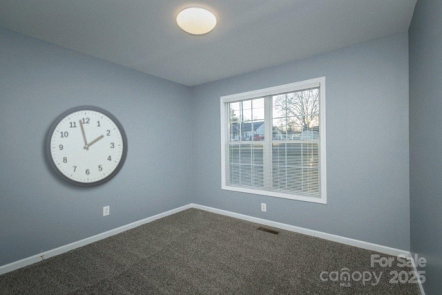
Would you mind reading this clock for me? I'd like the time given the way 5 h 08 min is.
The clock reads 1 h 58 min
